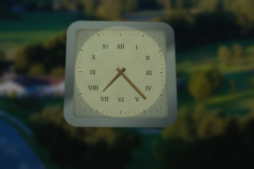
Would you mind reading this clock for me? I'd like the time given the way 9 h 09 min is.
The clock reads 7 h 23 min
